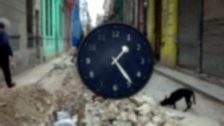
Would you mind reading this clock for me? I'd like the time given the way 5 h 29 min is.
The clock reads 1 h 24 min
